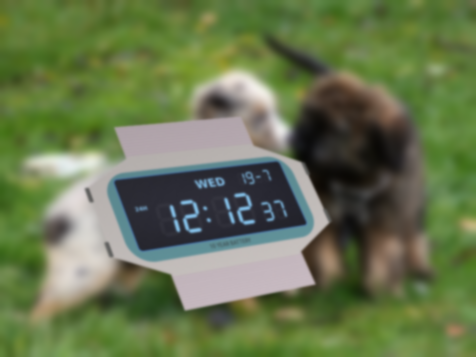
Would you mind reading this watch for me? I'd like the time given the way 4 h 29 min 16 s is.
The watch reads 12 h 12 min 37 s
